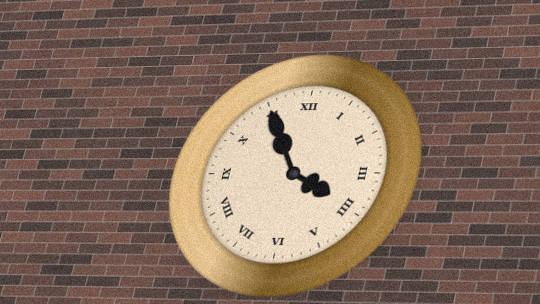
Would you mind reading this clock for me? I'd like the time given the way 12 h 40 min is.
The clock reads 3 h 55 min
